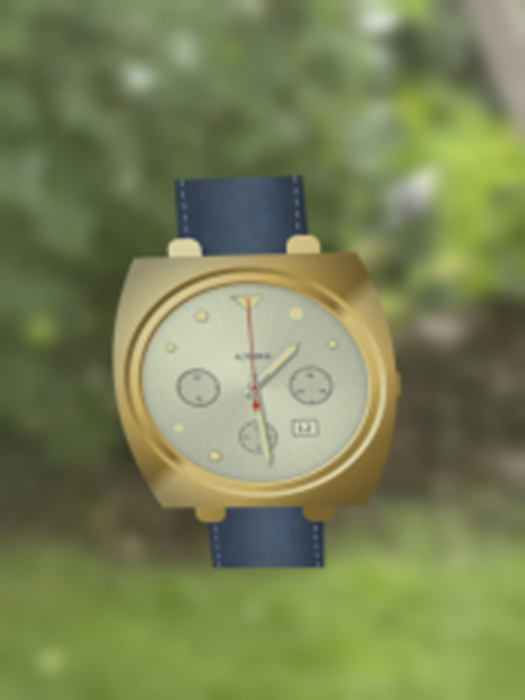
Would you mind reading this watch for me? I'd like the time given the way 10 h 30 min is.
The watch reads 1 h 29 min
